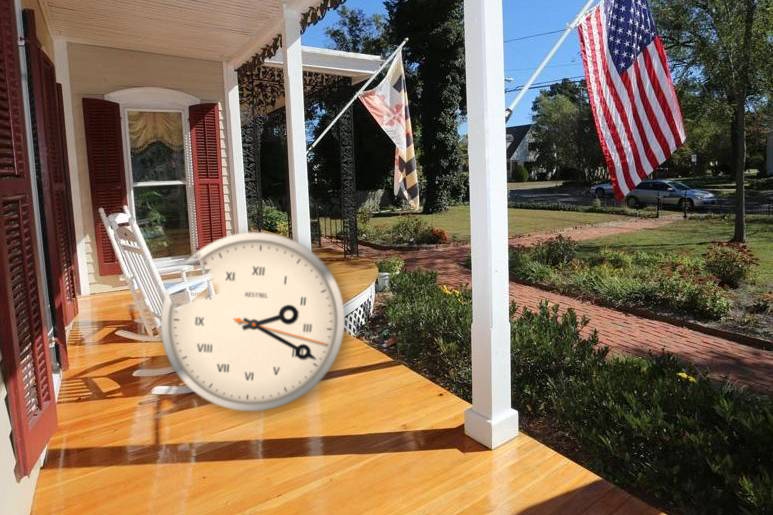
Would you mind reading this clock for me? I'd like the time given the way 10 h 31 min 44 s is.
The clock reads 2 h 19 min 17 s
